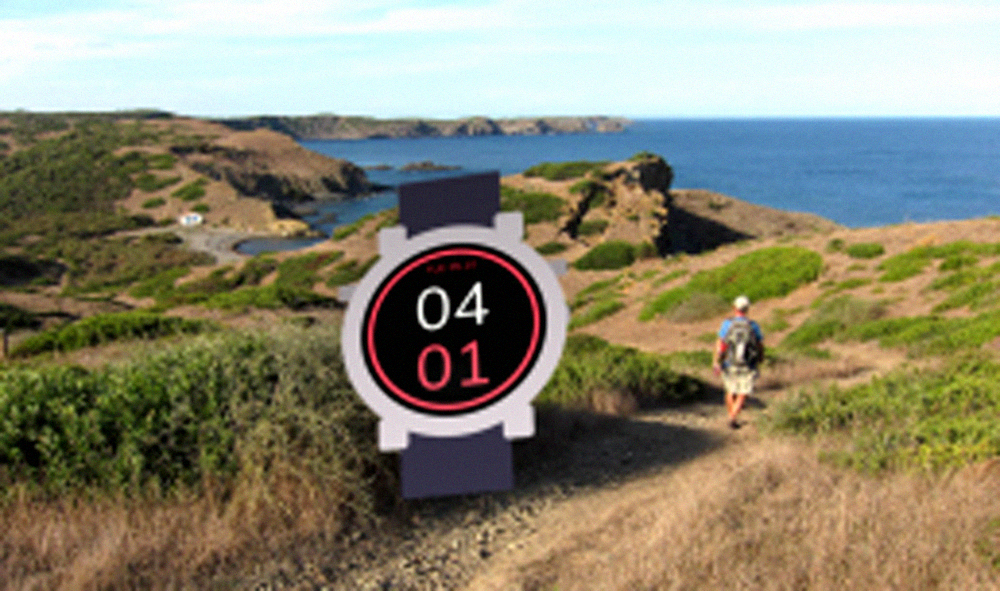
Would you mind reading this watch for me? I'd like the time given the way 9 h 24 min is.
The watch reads 4 h 01 min
